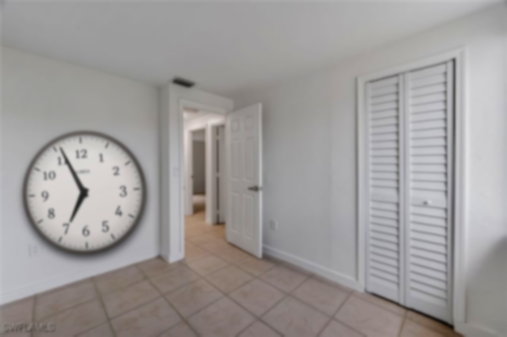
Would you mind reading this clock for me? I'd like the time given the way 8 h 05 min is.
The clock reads 6 h 56 min
